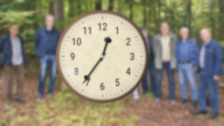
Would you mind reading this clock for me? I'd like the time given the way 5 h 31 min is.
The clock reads 12 h 36 min
